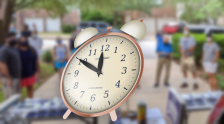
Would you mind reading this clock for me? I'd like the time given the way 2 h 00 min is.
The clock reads 11 h 50 min
